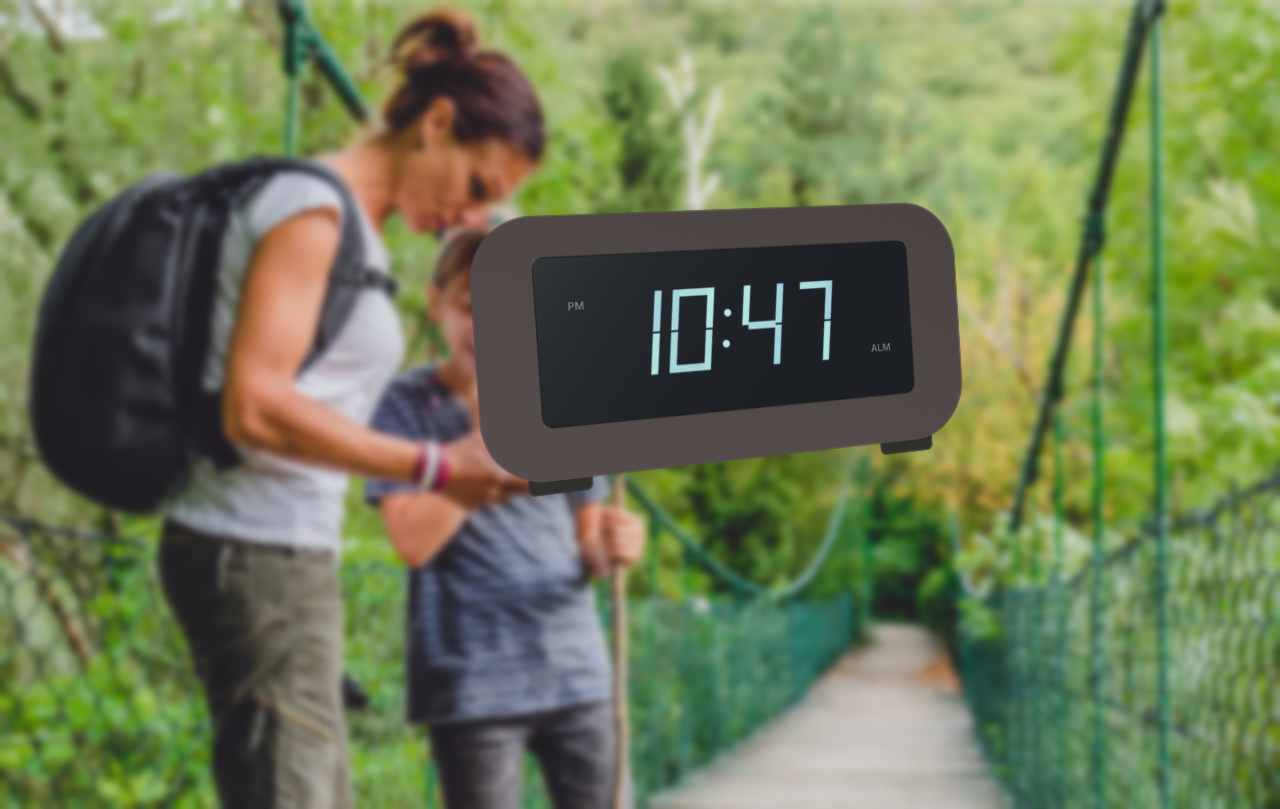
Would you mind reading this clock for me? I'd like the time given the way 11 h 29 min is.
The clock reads 10 h 47 min
